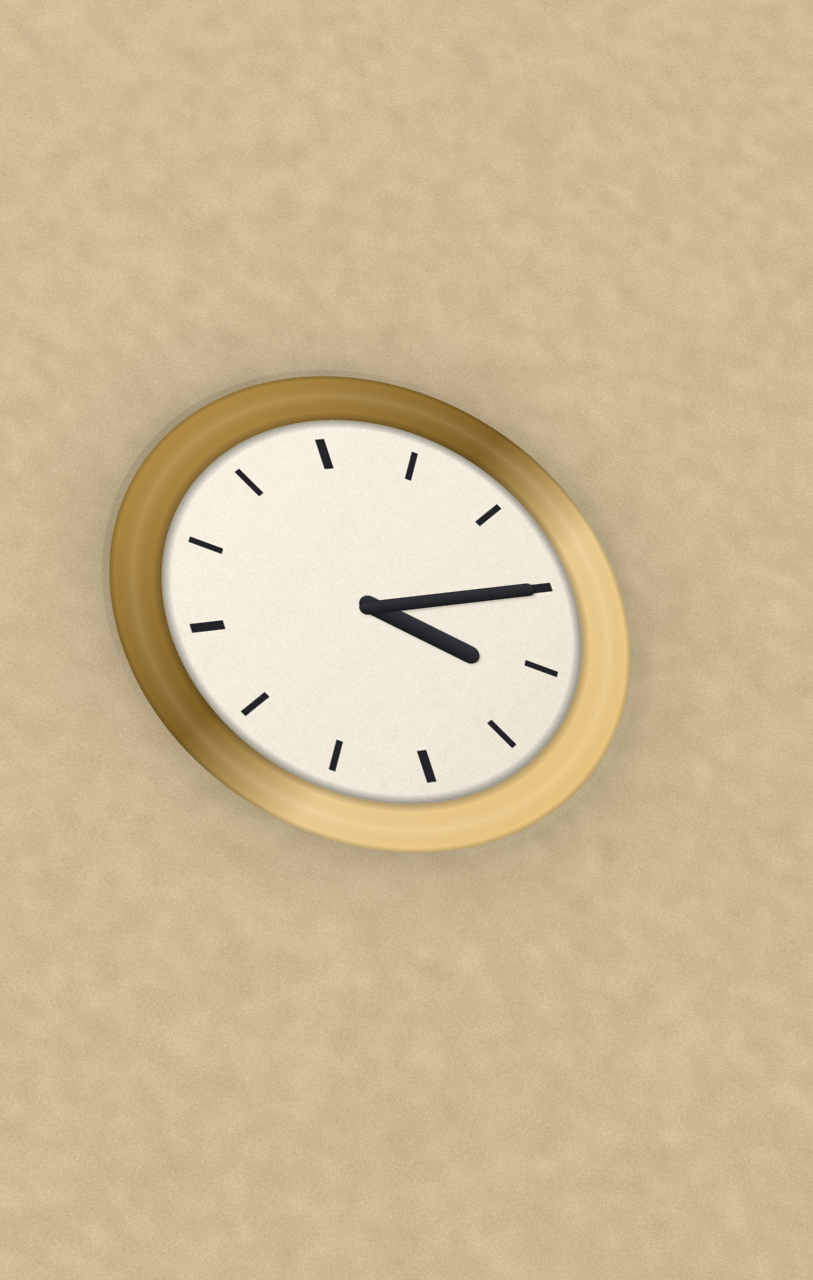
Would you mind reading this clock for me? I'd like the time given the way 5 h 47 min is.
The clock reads 4 h 15 min
